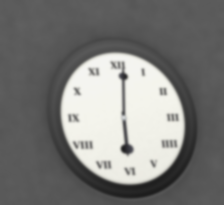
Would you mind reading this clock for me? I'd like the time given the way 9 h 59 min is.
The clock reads 6 h 01 min
